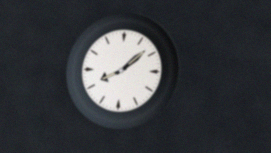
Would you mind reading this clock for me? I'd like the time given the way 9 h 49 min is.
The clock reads 8 h 08 min
